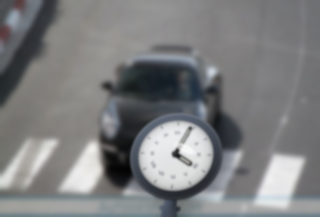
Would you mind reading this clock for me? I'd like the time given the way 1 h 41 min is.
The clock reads 4 h 04 min
